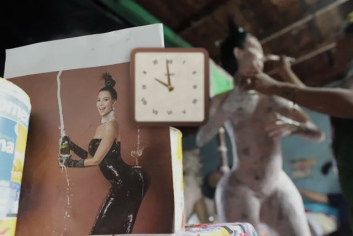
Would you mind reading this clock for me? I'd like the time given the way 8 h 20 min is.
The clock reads 9 h 59 min
